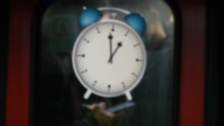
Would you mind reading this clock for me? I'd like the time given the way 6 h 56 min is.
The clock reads 12 h 59 min
